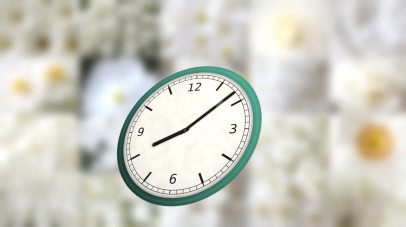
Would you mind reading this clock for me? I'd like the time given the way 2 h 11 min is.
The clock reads 8 h 08 min
